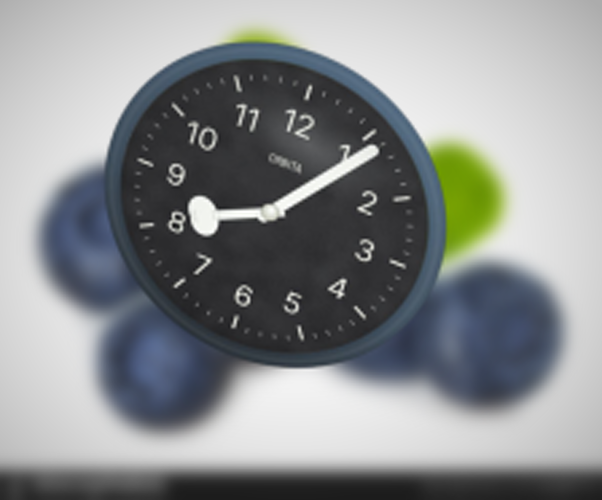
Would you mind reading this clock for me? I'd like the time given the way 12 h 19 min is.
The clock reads 8 h 06 min
